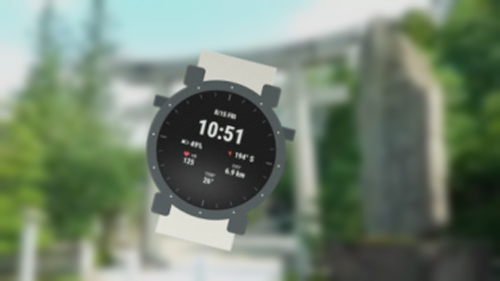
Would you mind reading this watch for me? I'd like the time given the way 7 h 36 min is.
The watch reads 10 h 51 min
